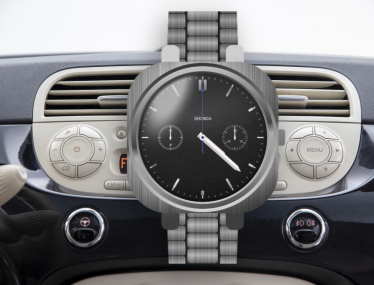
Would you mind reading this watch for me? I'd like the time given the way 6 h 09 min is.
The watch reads 4 h 22 min
